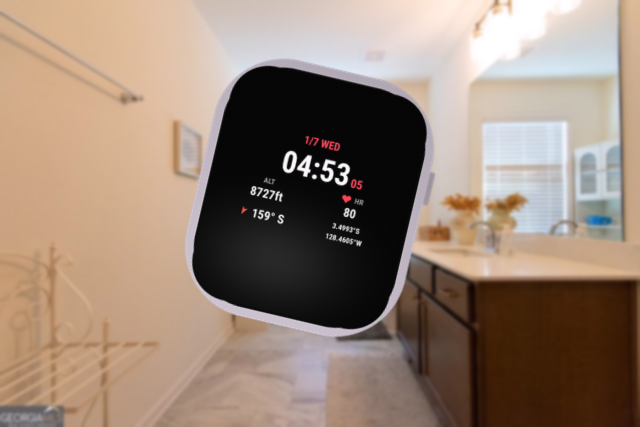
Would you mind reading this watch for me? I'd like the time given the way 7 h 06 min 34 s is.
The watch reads 4 h 53 min 05 s
